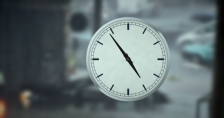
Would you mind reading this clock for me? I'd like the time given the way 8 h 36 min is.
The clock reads 4 h 54 min
